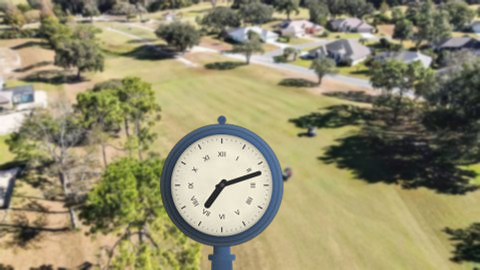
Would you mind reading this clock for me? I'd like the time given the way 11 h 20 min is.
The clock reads 7 h 12 min
